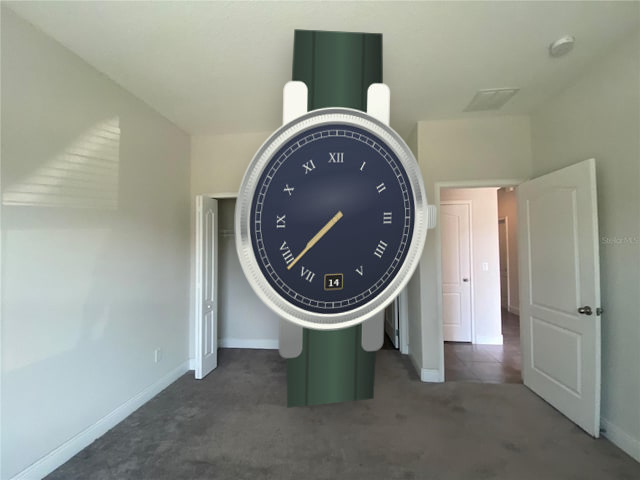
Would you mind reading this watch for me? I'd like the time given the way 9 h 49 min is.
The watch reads 7 h 38 min
